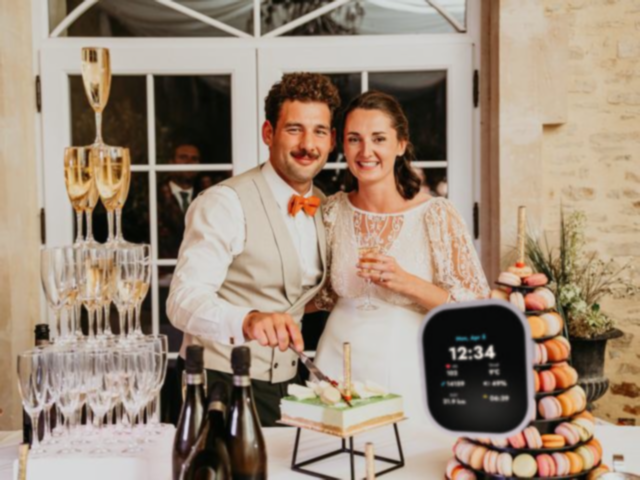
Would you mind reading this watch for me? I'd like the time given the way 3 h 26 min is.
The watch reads 12 h 34 min
